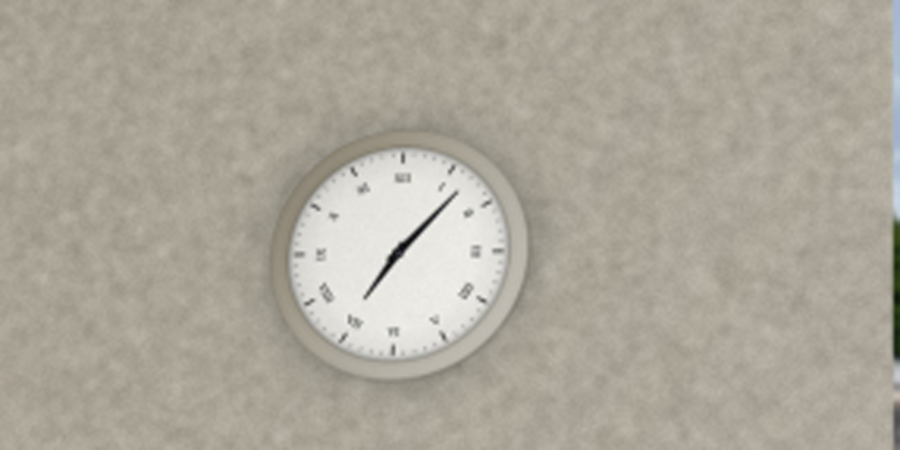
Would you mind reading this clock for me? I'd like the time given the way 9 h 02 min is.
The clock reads 7 h 07 min
